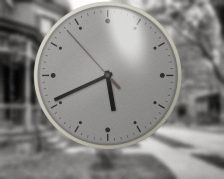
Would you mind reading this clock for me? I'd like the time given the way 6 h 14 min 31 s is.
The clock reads 5 h 40 min 53 s
